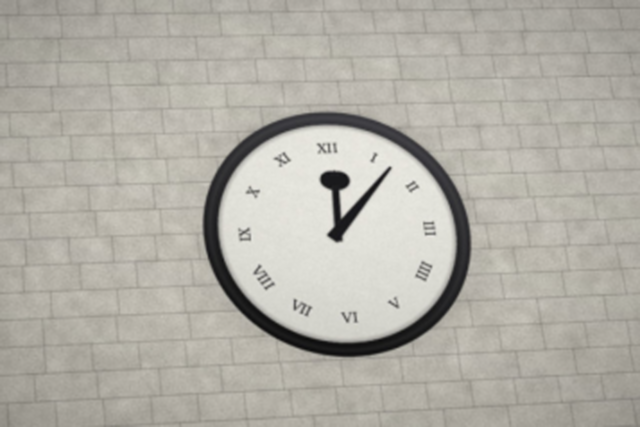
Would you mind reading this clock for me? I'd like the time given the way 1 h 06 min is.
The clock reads 12 h 07 min
